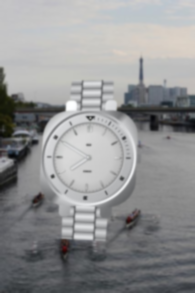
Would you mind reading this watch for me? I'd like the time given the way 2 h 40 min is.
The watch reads 7 h 50 min
